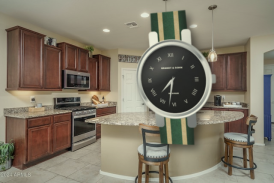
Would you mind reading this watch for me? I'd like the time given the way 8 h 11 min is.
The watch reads 7 h 32 min
